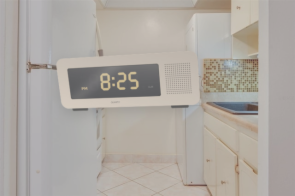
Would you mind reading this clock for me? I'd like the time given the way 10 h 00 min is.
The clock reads 8 h 25 min
